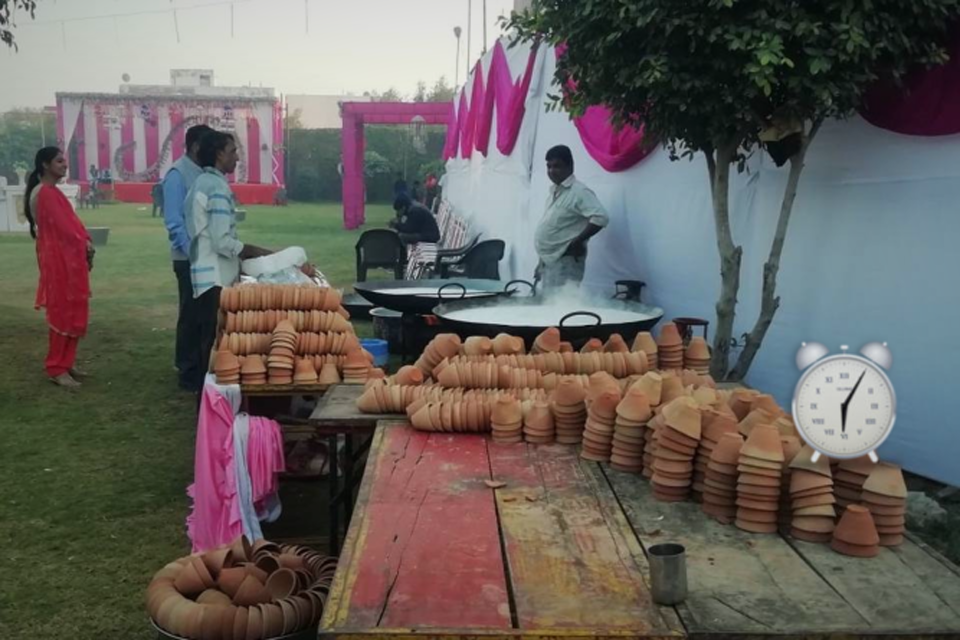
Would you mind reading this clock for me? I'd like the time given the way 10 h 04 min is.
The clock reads 6 h 05 min
